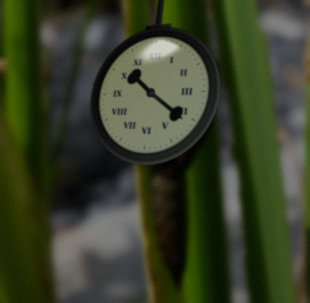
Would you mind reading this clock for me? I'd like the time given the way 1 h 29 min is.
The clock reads 10 h 21 min
